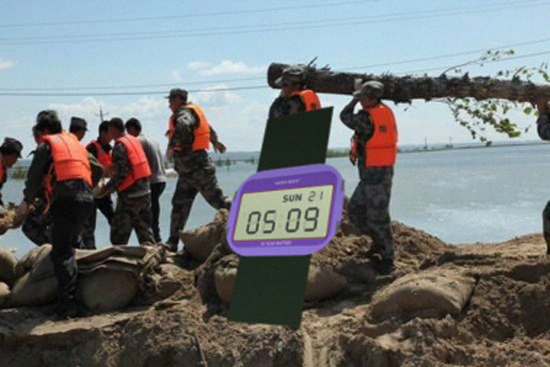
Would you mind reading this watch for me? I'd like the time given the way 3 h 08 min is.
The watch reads 5 h 09 min
